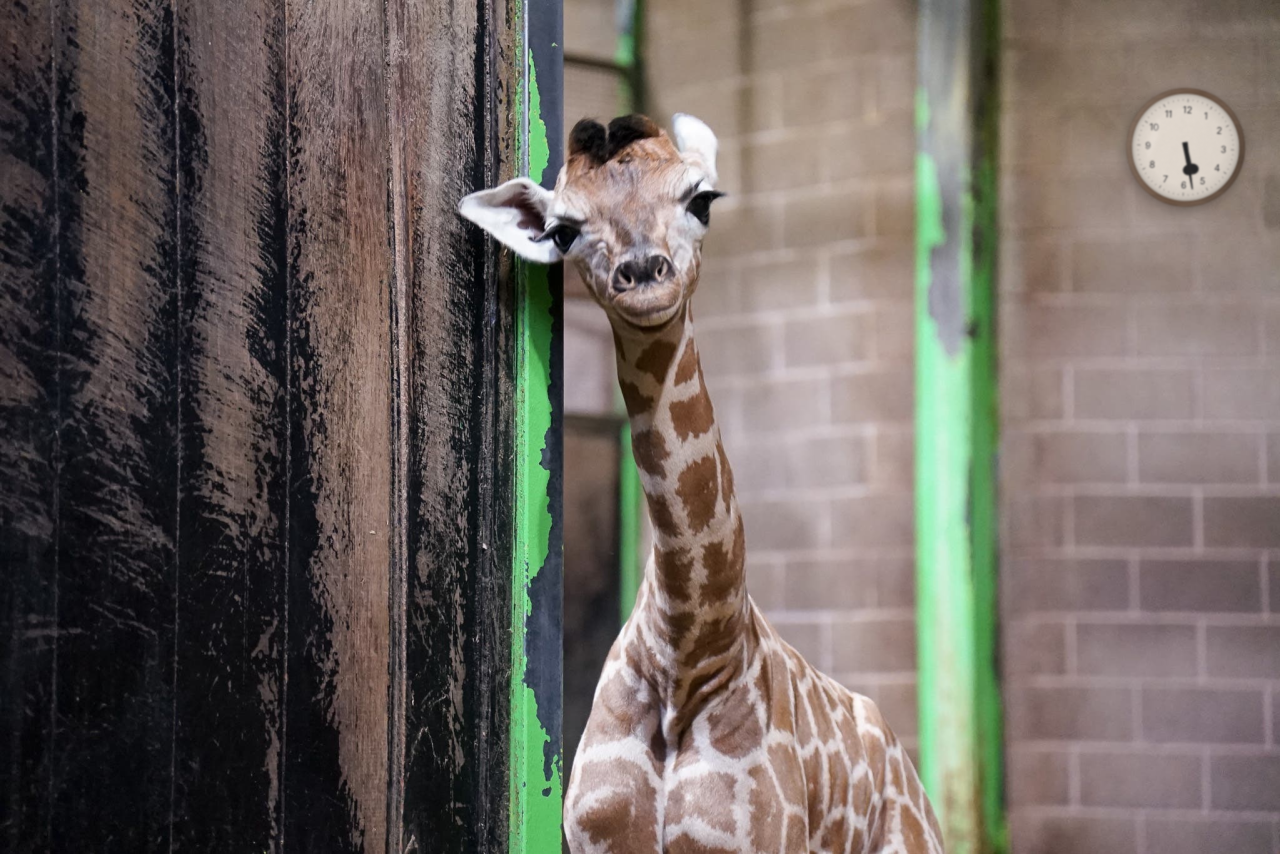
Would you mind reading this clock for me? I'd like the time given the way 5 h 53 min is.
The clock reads 5 h 28 min
